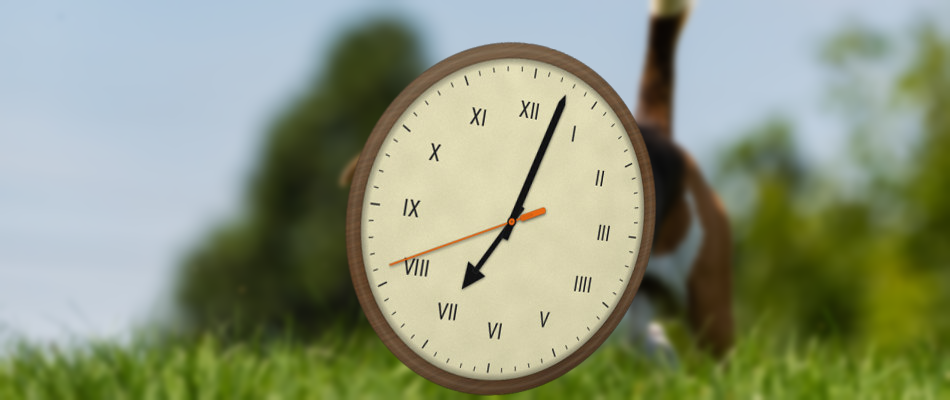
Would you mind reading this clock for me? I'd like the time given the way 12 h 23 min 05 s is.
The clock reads 7 h 02 min 41 s
